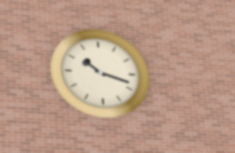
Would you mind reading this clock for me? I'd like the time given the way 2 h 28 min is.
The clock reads 10 h 18 min
